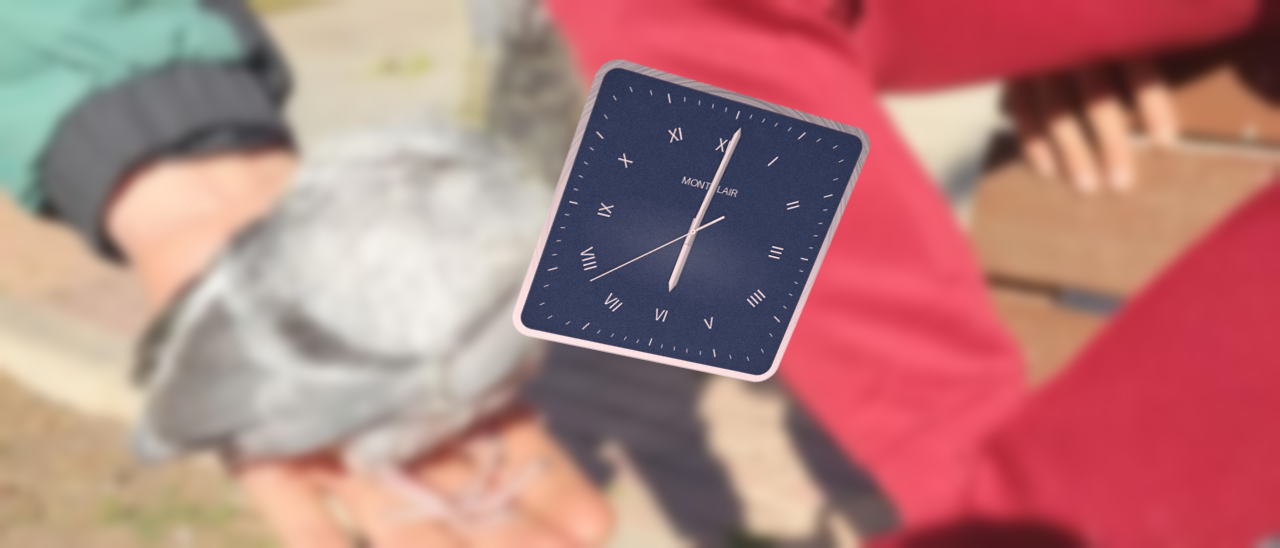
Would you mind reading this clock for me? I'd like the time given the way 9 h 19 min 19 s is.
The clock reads 6 h 00 min 38 s
